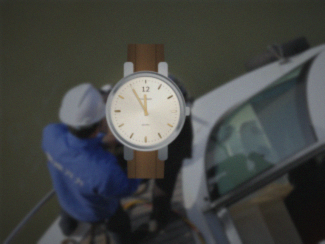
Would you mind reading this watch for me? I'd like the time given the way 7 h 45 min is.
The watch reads 11 h 55 min
